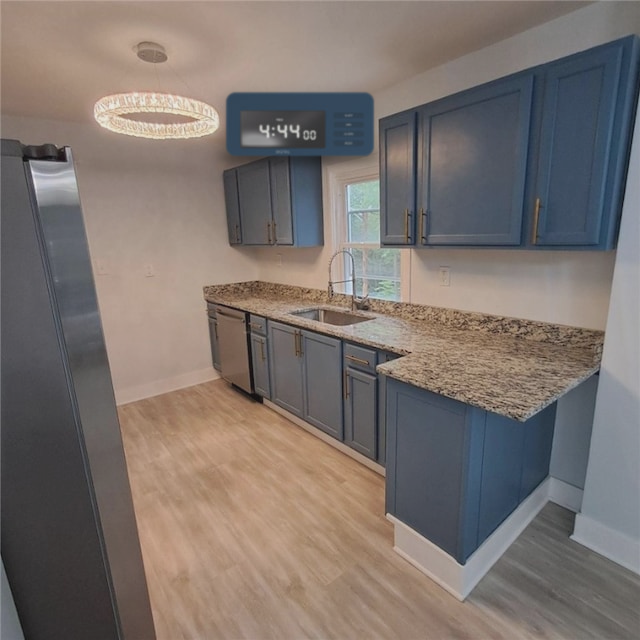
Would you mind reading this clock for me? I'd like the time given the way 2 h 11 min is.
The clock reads 4 h 44 min
